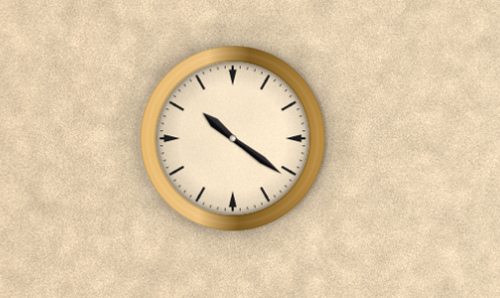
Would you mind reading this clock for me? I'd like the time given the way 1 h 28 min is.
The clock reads 10 h 21 min
